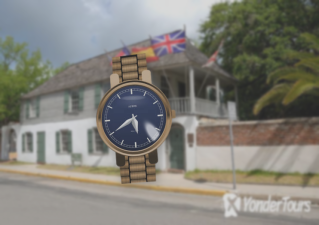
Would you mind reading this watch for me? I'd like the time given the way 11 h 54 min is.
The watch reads 5 h 40 min
